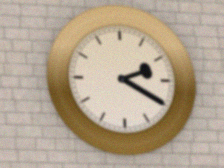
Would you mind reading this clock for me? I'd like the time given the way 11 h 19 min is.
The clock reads 2 h 20 min
